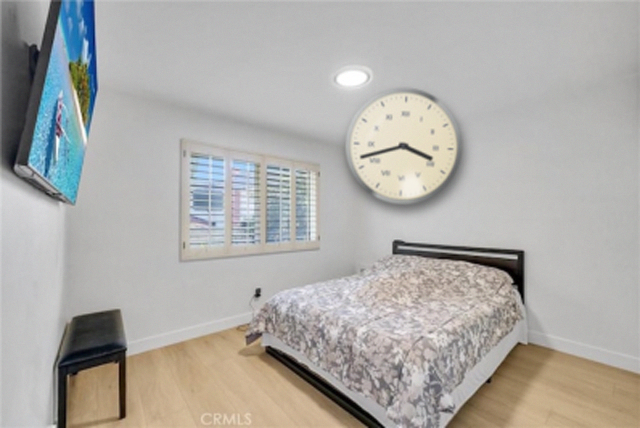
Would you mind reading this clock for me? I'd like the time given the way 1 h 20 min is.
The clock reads 3 h 42 min
